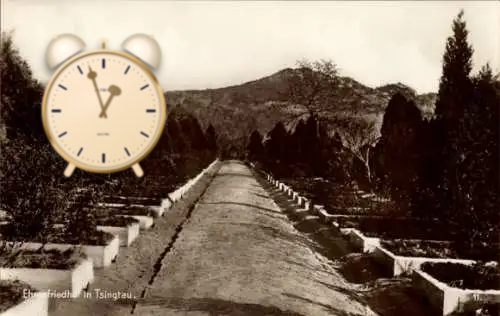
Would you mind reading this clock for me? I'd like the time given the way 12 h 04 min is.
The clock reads 12 h 57 min
